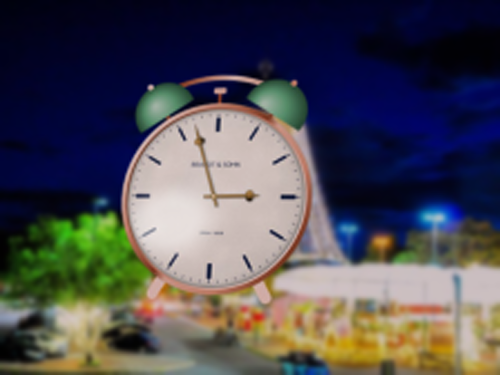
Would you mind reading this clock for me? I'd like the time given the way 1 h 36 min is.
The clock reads 2 h 57 min
